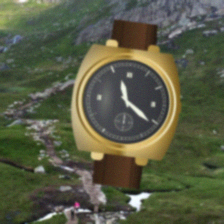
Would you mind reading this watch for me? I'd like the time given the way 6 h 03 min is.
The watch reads 11 h 21 min
